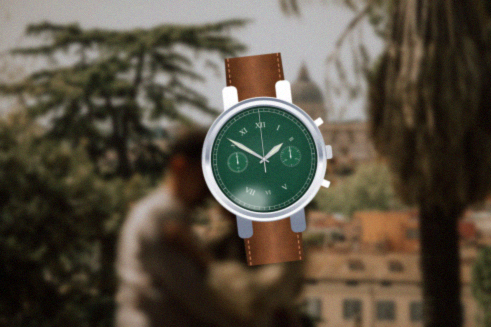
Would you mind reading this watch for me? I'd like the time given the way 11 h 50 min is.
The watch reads 1 h 51 min
